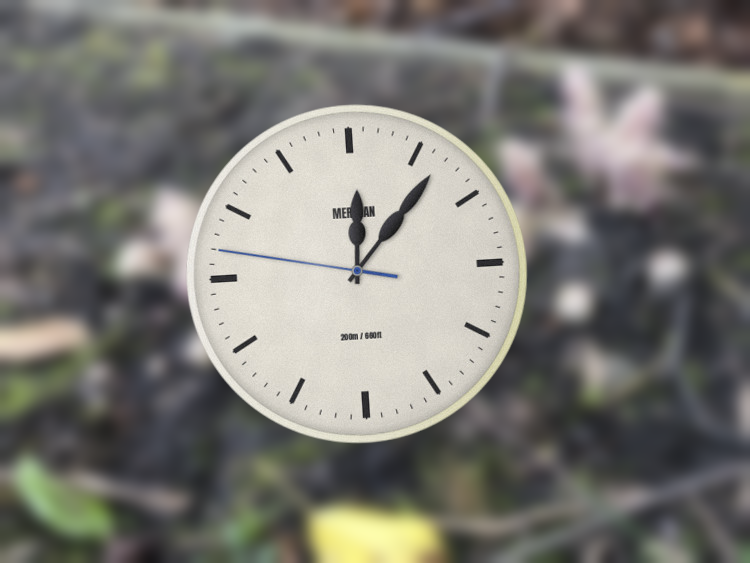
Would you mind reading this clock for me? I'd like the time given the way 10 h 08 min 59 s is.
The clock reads 12 h 06 min 47 s
